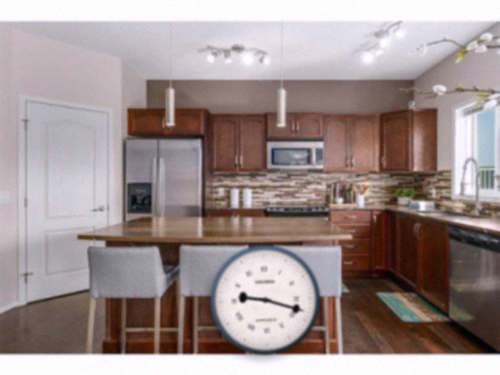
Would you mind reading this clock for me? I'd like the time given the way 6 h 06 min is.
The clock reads 9 h 18 min
